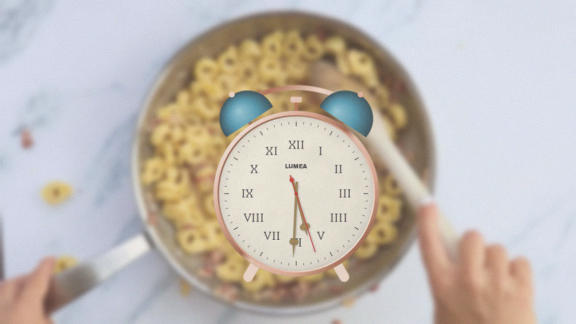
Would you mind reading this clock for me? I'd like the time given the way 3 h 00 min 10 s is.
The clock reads 5 h 30 min 27 s
